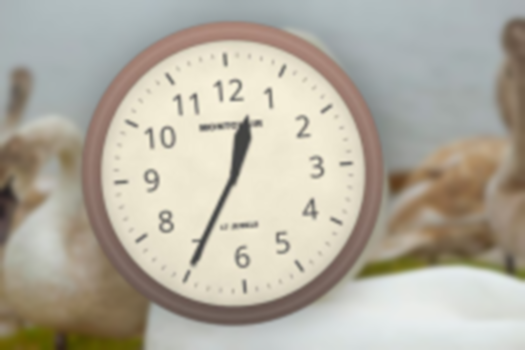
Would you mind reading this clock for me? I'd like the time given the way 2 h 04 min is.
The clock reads 12 h 35 min
